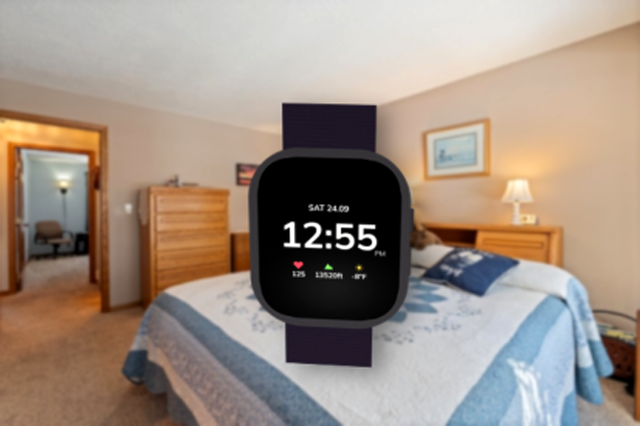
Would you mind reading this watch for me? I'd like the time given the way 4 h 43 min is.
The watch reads 12 h 55 min
